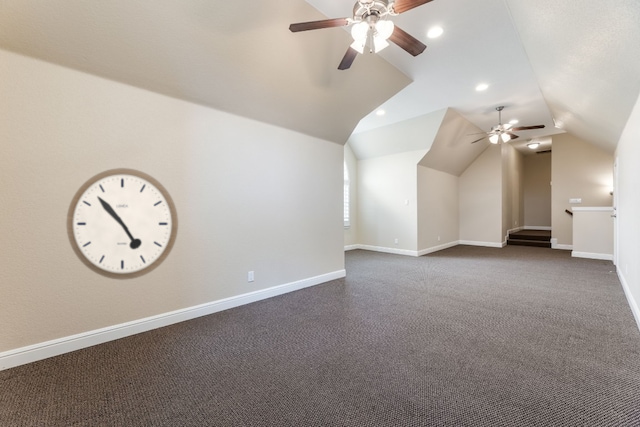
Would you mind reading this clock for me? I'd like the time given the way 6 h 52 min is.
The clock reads 4 h 53 min
